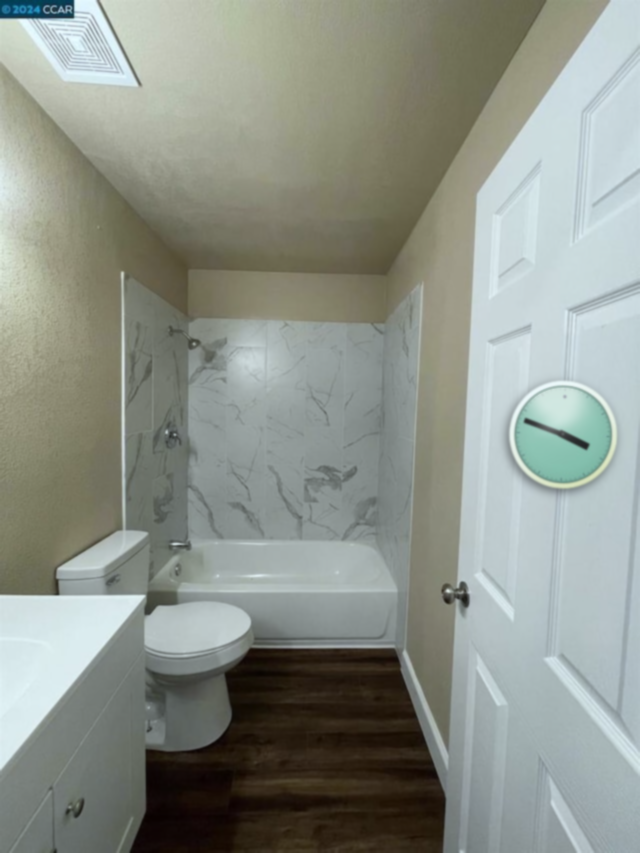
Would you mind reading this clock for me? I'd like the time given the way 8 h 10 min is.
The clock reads 3 h 48 min
